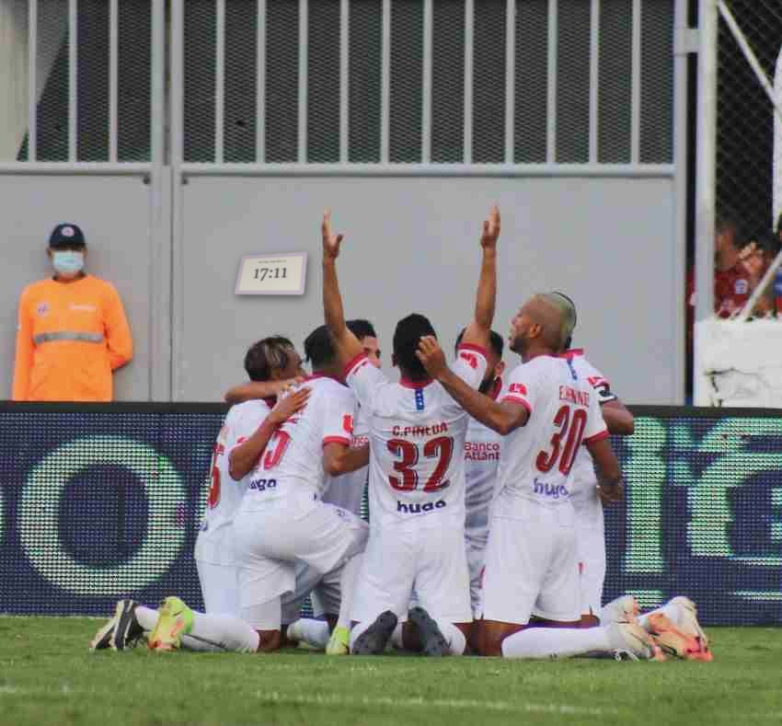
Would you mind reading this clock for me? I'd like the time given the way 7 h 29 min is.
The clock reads 17 h 11 min
